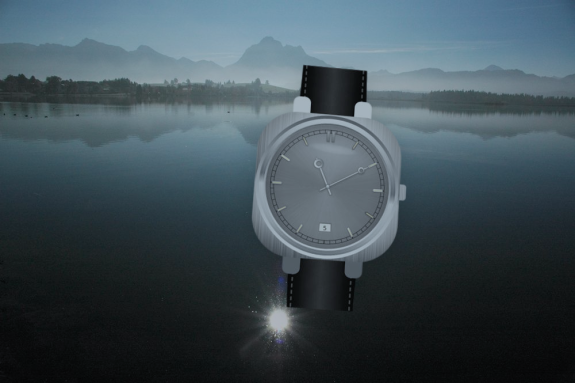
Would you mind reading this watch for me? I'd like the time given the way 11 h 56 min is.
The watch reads 11 h 10 min
